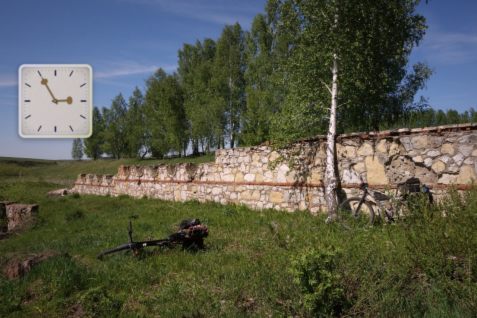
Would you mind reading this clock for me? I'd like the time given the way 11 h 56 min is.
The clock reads 2 h 55 min
